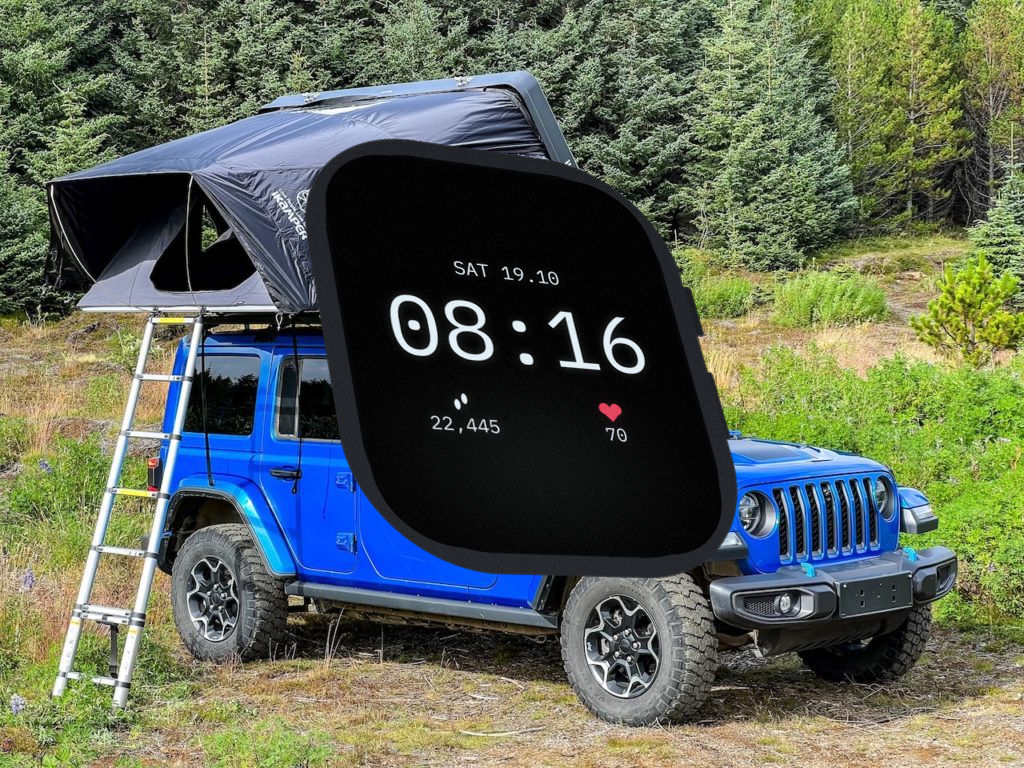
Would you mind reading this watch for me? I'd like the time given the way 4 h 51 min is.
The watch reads 8 h 16 min
